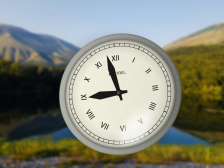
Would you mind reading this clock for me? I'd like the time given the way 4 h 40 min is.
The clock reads 8 h 58 min
